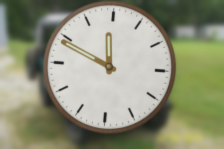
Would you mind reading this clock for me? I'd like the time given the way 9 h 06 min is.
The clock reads 11 h 49 min
